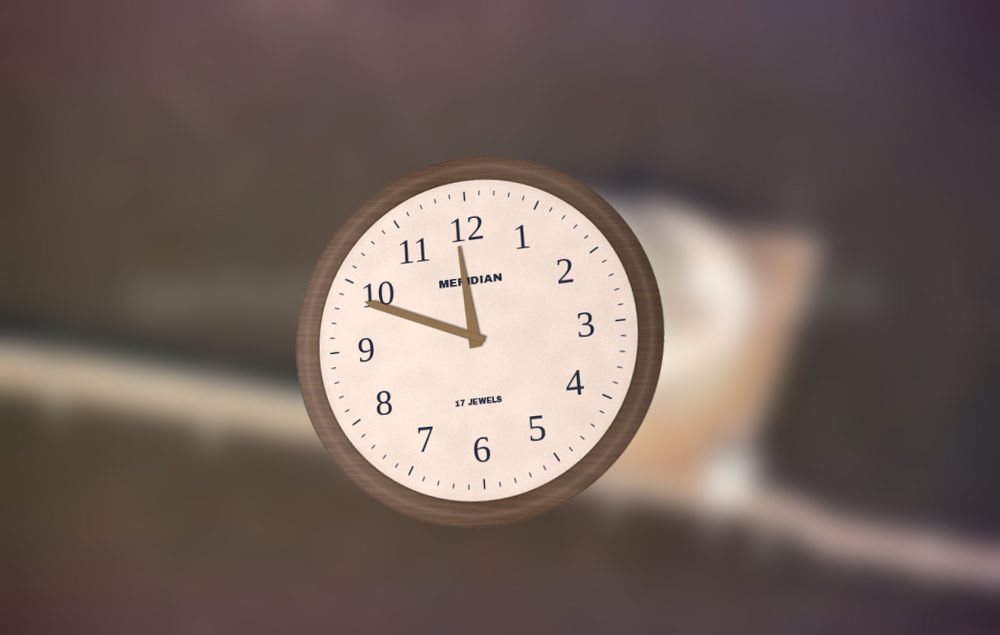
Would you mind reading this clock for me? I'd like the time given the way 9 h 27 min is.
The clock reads 11 h 49 min
